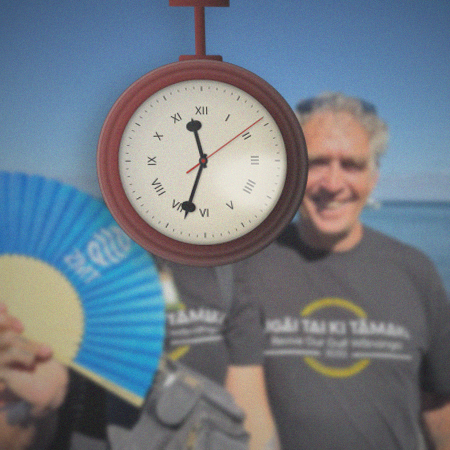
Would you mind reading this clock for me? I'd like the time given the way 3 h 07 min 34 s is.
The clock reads 11 h 33 min 09 s
